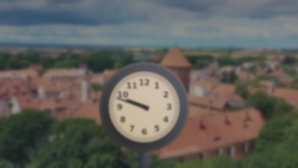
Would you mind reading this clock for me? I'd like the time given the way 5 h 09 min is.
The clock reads 9 h 48 min
